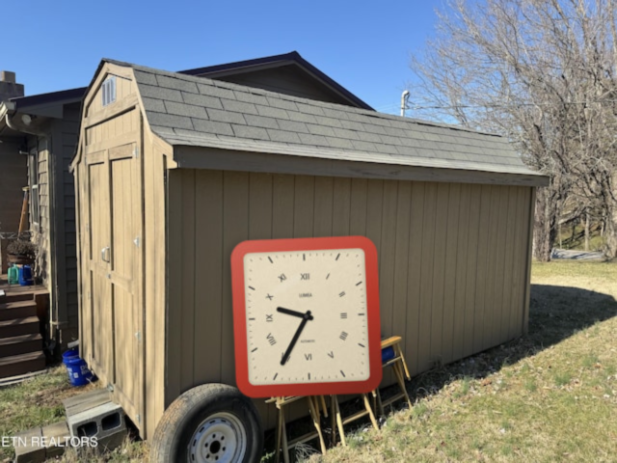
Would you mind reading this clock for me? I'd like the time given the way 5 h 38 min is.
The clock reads 9 h 35 min
